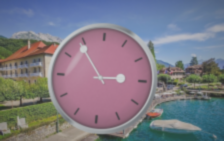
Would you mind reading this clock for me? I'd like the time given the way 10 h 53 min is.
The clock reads 2 h 54 min
